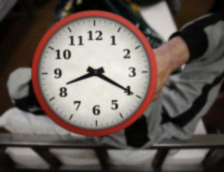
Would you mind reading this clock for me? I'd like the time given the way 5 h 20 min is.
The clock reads 8 h 20 min
